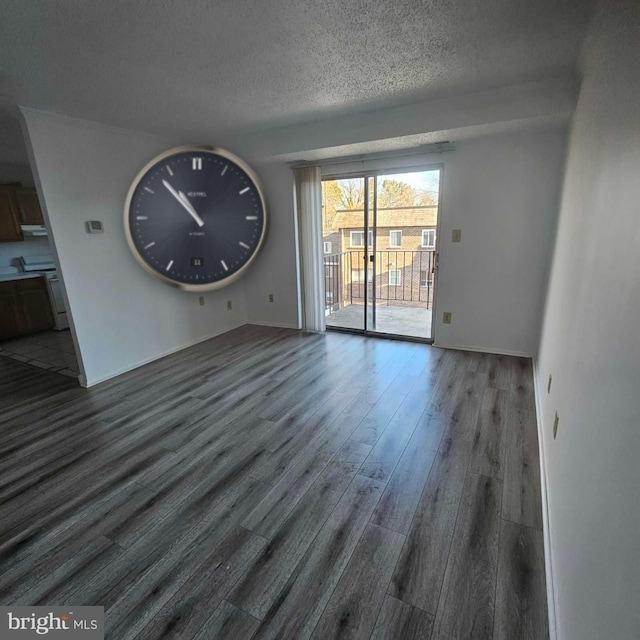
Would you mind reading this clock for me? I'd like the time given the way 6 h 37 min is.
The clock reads 10 h 53 min
